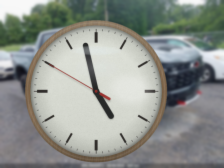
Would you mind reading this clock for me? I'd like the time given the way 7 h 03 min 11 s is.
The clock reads 4 h 57 min 50 s
